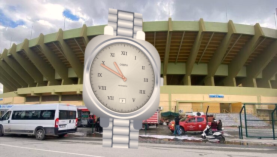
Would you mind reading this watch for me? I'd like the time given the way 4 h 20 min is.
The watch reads 10 h 49 min
